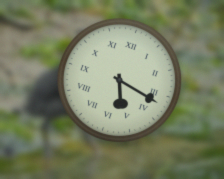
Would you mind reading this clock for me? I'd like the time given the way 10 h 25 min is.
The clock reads 5 h 17 min
